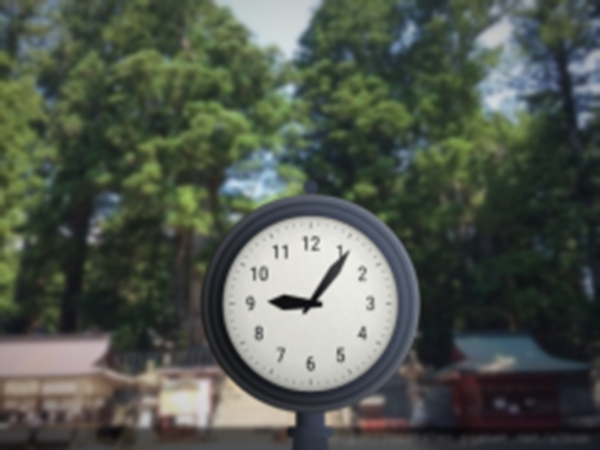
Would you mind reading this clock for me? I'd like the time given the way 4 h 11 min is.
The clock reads 9 h 06 min
